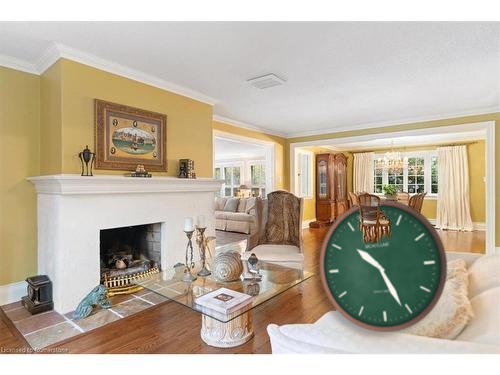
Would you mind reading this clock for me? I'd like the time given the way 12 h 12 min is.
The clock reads 10 h 26 min
